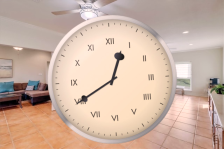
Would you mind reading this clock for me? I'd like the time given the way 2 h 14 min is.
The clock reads 12 h 40 min
